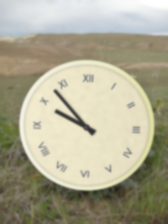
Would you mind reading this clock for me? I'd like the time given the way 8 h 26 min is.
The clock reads 9 h 53 min
